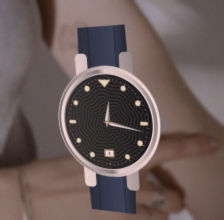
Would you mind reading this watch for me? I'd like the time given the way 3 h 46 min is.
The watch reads 12 h 17 min
